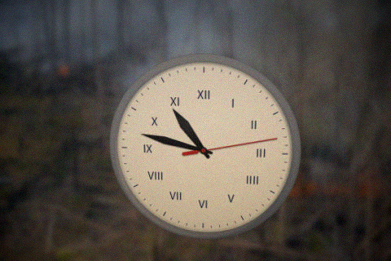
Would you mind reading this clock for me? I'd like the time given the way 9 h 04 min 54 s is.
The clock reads 10 h 47 min 13 s
